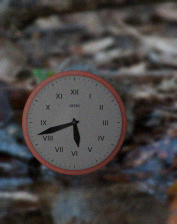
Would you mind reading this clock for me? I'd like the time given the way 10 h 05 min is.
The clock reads 5 h 42 min
